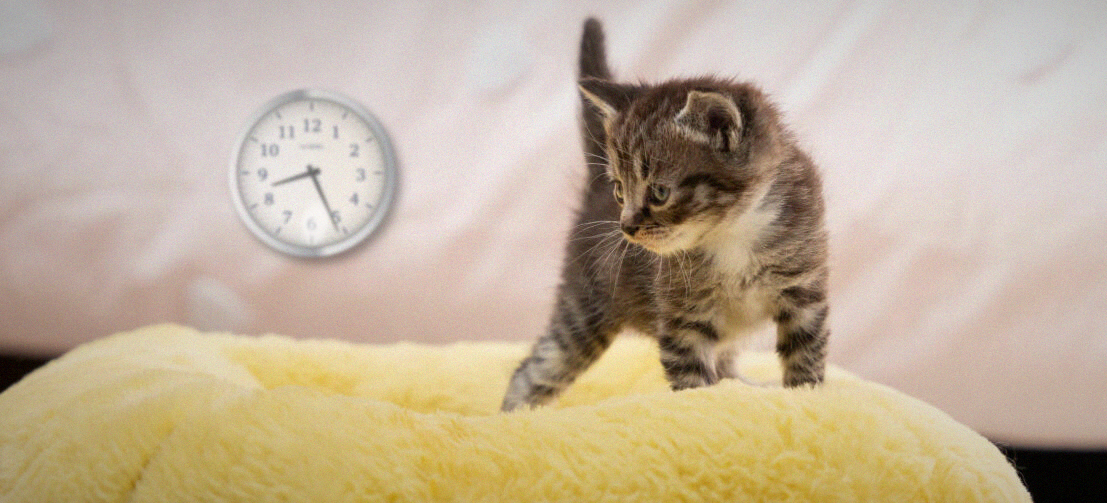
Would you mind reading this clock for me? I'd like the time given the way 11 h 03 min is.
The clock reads 8 h 26 min
